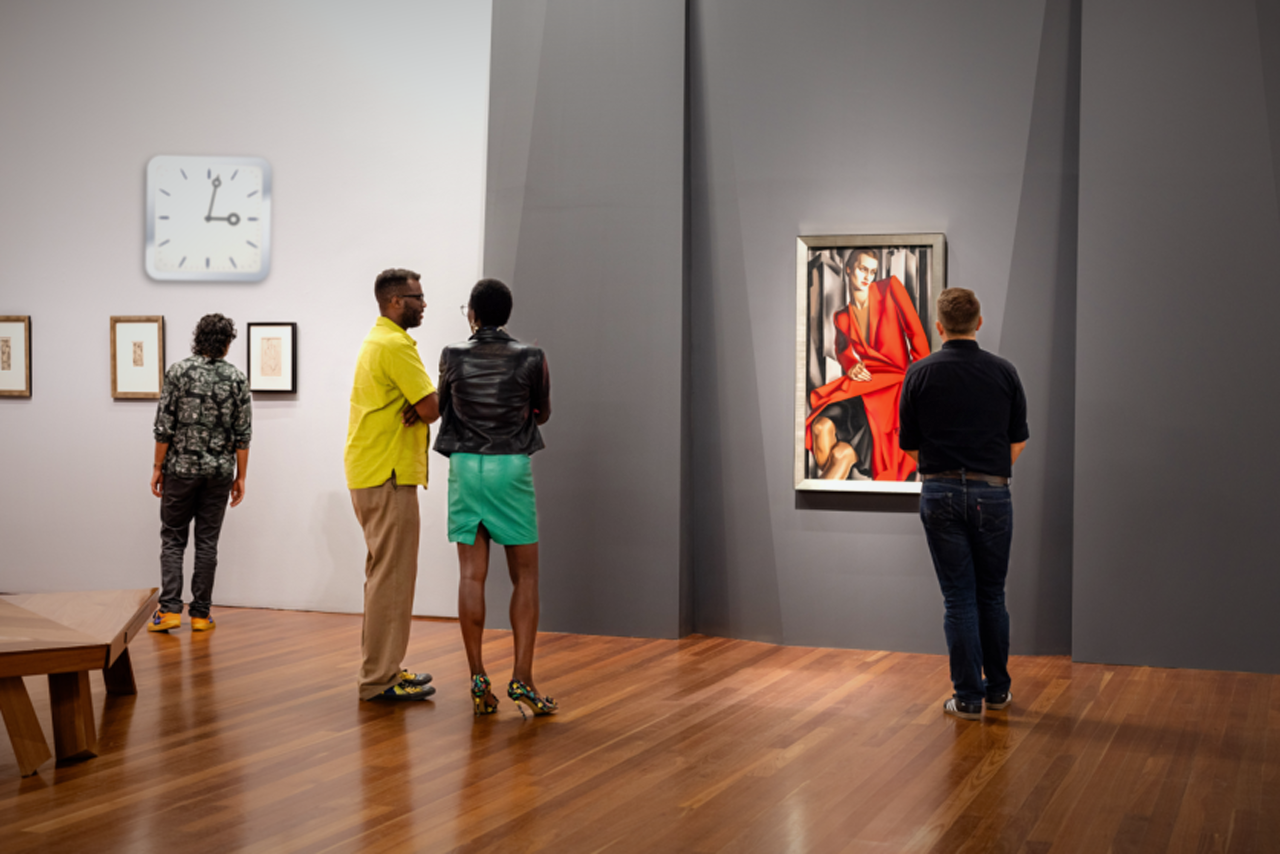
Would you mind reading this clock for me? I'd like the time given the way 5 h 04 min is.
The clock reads 3 h 02 min
